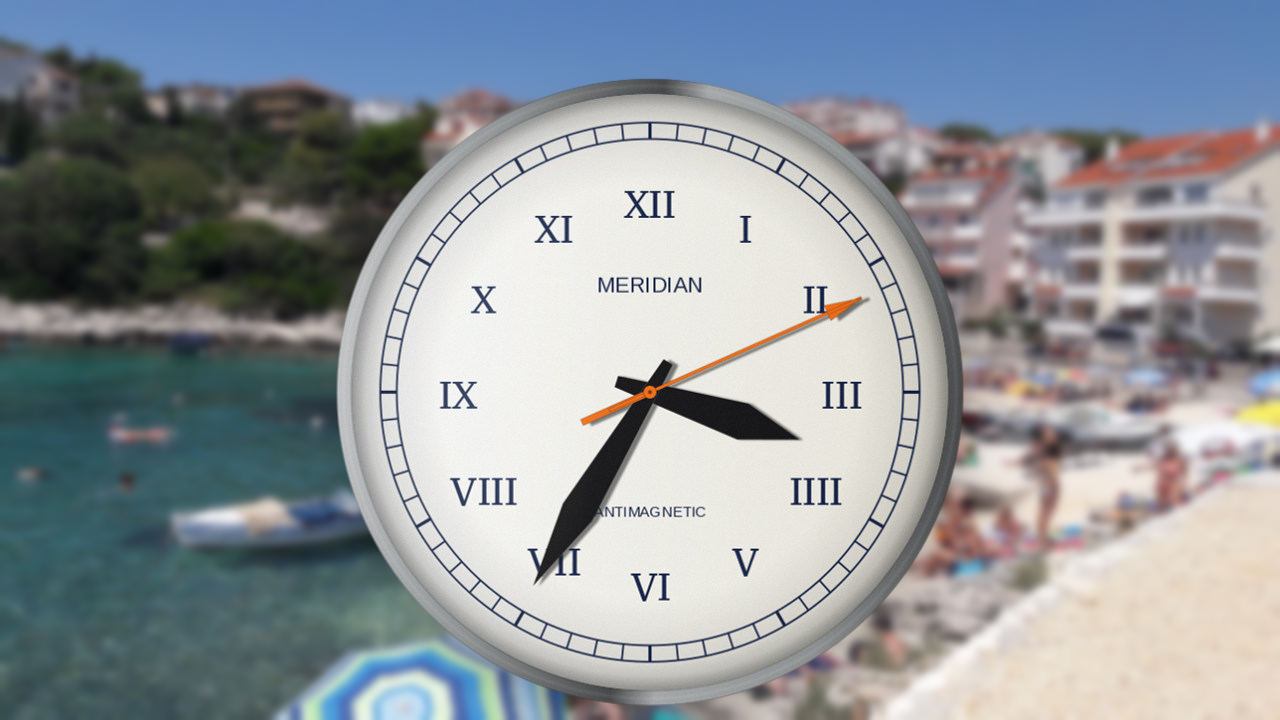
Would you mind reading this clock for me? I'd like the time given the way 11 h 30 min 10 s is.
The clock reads 3 h 35 min 11 s
